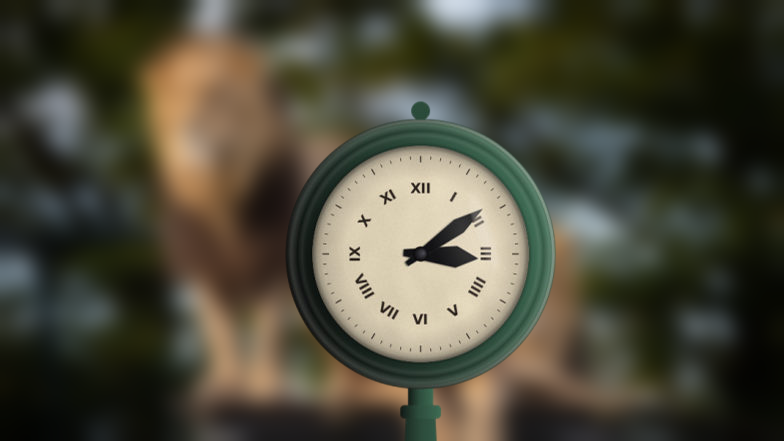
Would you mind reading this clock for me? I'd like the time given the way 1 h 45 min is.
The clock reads 3 h 09 min
